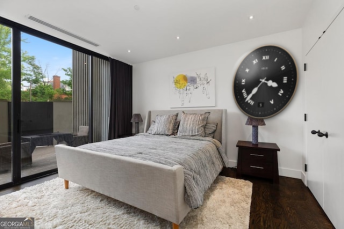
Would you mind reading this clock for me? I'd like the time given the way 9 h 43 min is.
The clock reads 3 h 37 min
